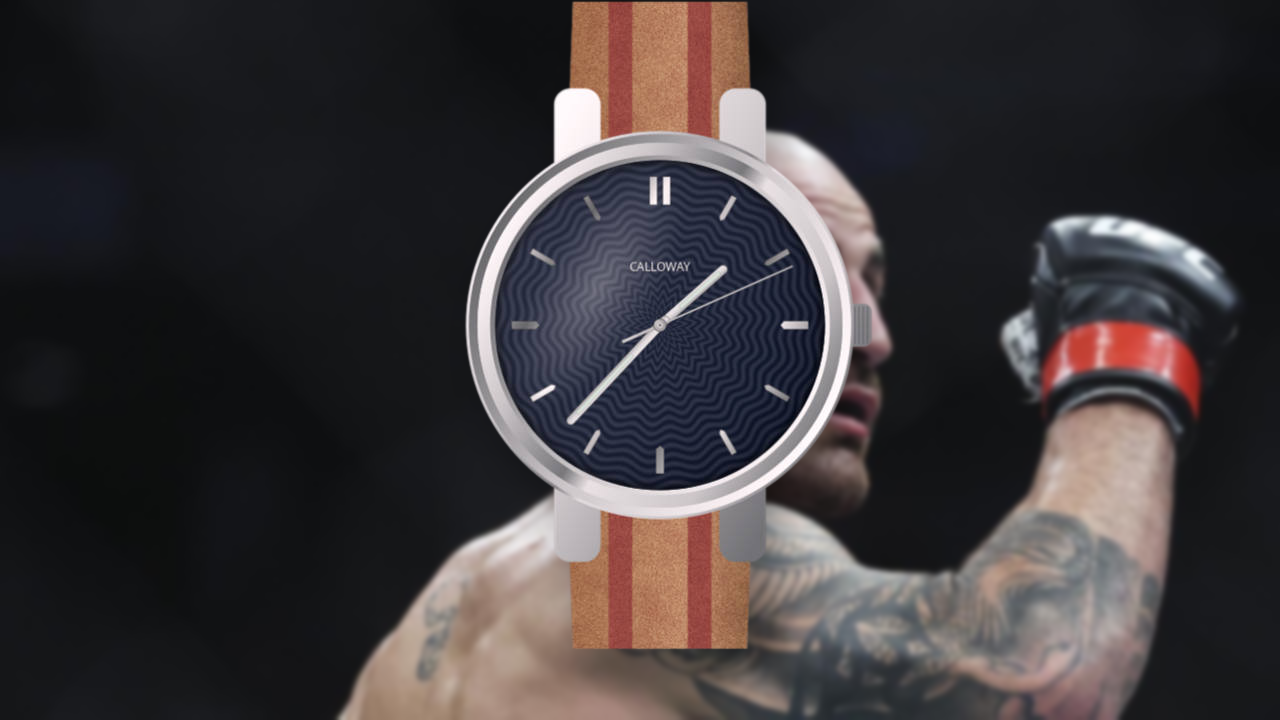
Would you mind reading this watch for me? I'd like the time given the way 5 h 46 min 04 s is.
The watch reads 1 h 37 min 11 s
